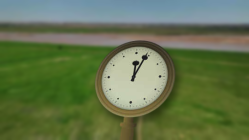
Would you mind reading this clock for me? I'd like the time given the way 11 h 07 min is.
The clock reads 12 h 04 min
